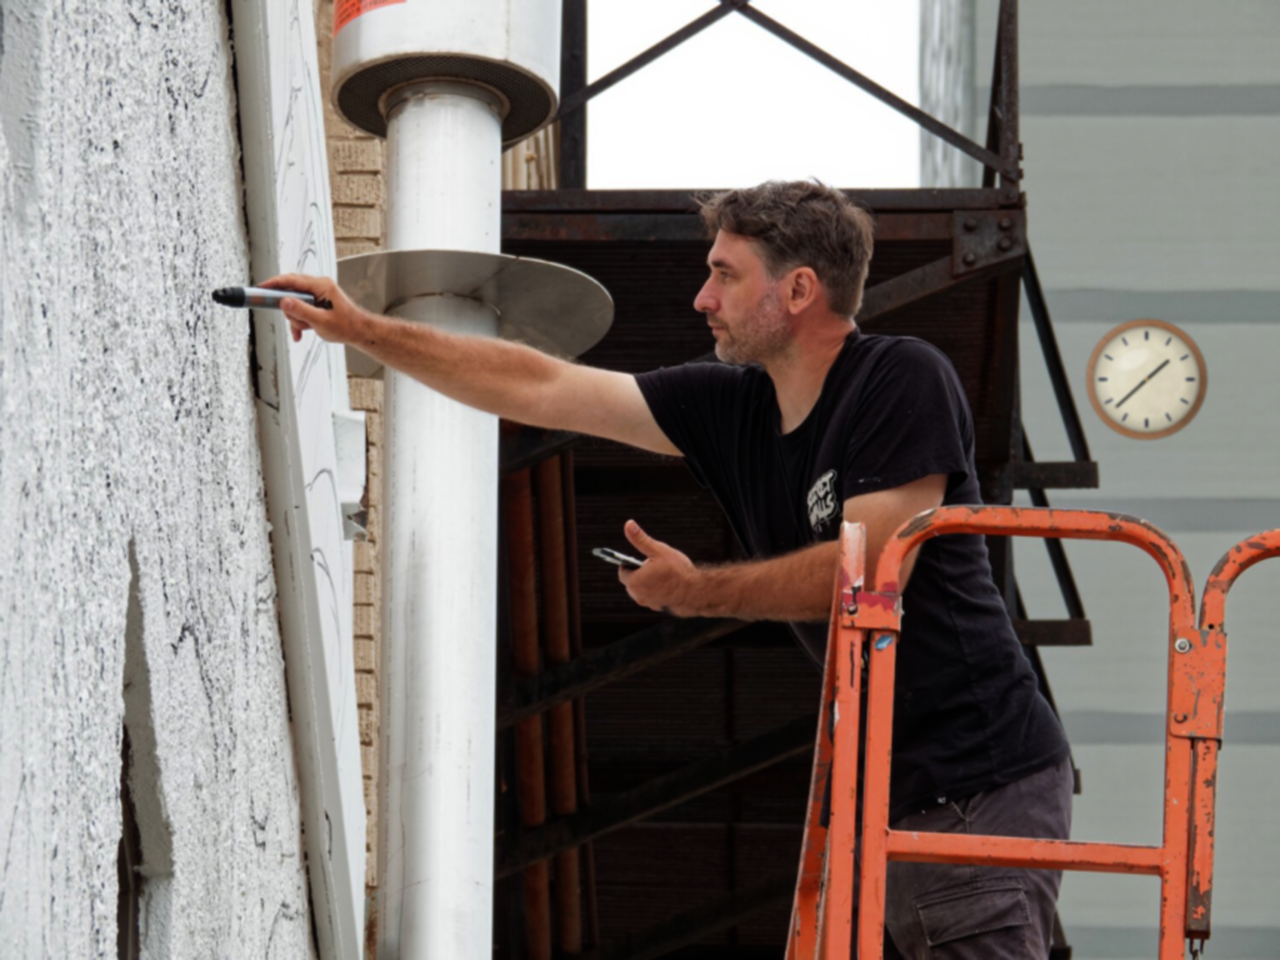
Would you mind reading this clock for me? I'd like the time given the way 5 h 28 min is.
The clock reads 1 h 38 min
